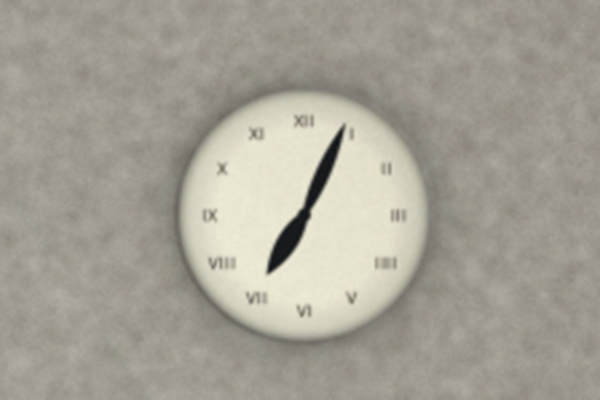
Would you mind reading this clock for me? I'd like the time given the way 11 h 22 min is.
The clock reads 7 h 04 min
